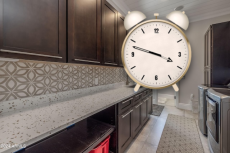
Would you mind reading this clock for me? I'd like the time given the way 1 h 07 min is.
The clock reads 3 h 48 min
